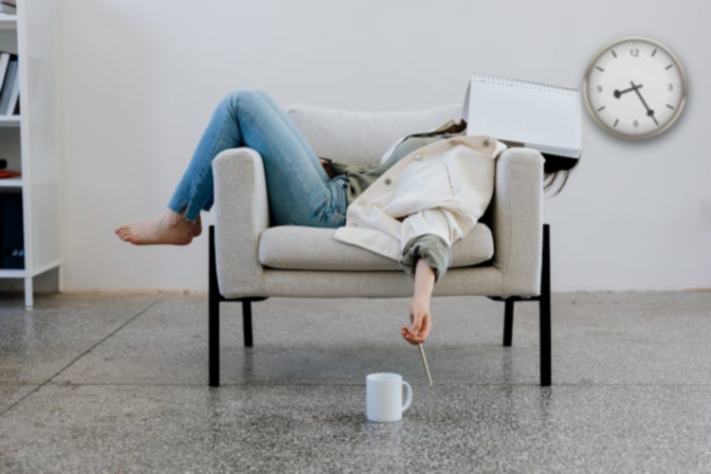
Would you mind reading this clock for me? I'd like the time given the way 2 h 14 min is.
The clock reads 8 h 25 min
